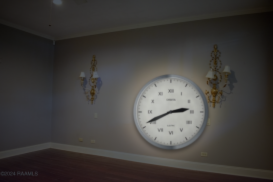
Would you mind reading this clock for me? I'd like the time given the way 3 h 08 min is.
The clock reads 2 h 41 min
